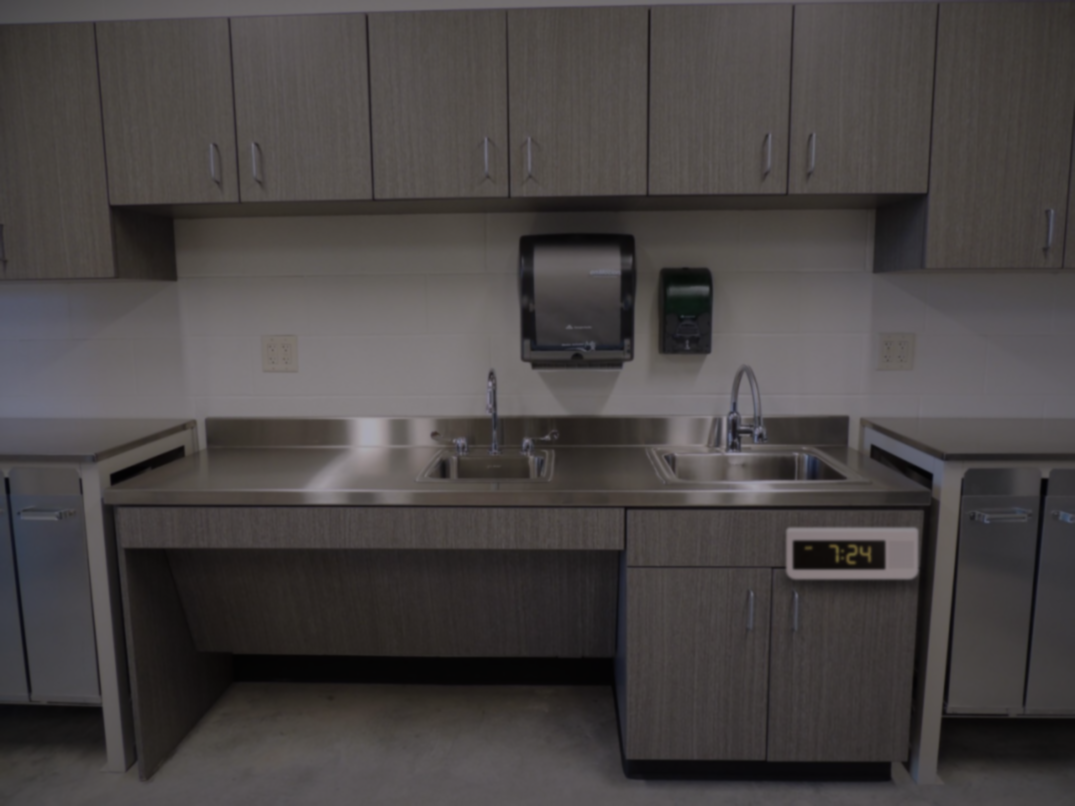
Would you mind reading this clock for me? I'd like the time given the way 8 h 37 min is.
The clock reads 7 h 24 min
